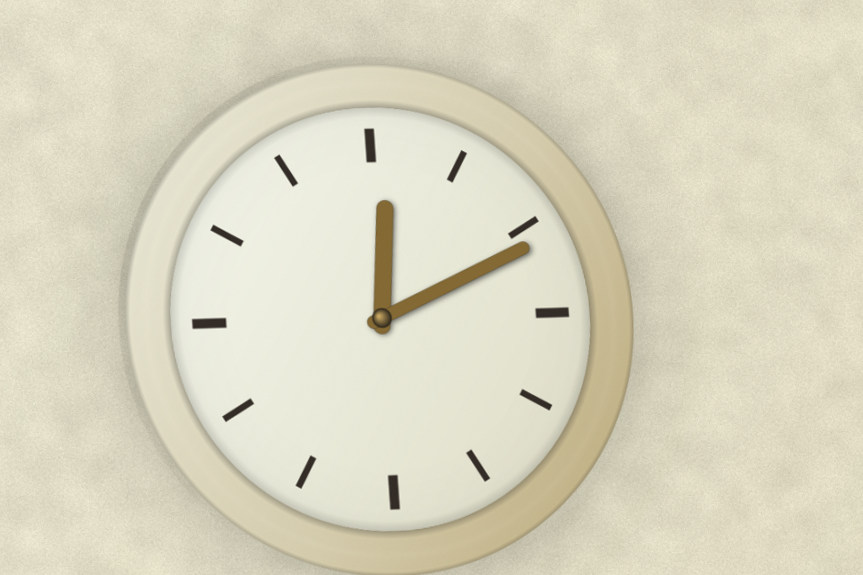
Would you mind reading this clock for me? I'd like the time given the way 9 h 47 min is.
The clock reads 12 h 11 min
